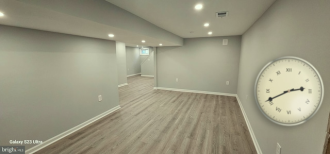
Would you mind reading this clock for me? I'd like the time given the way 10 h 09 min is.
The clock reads 2 h 41 min
